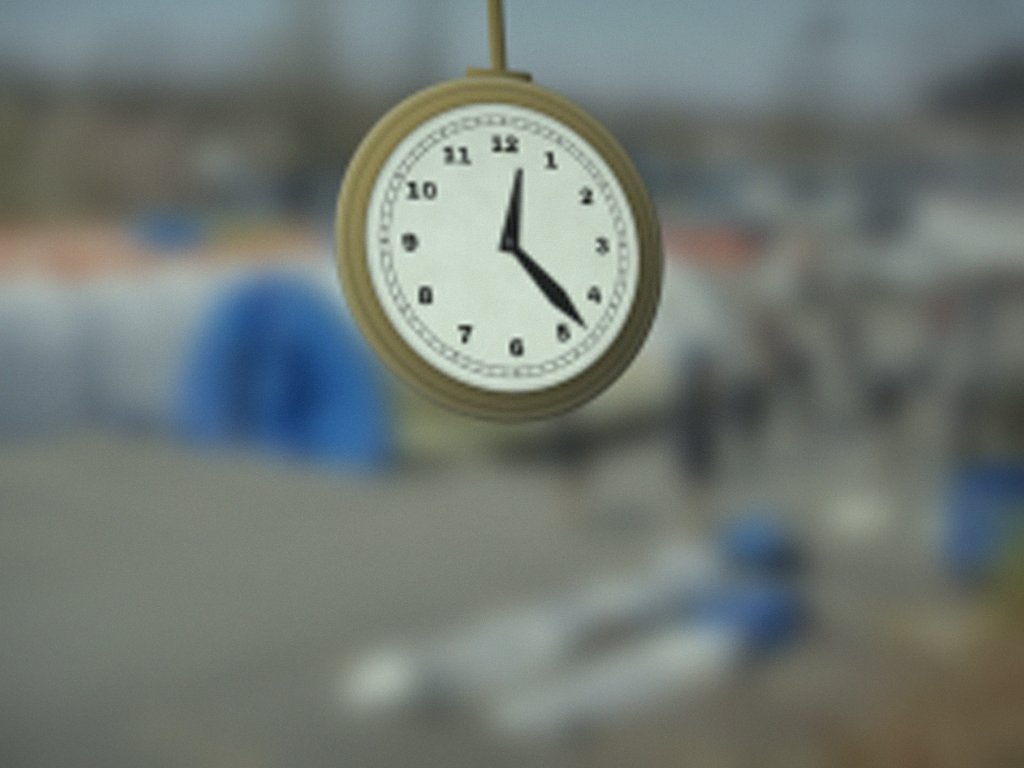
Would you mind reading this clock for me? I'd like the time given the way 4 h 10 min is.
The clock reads 12 h 23 min
